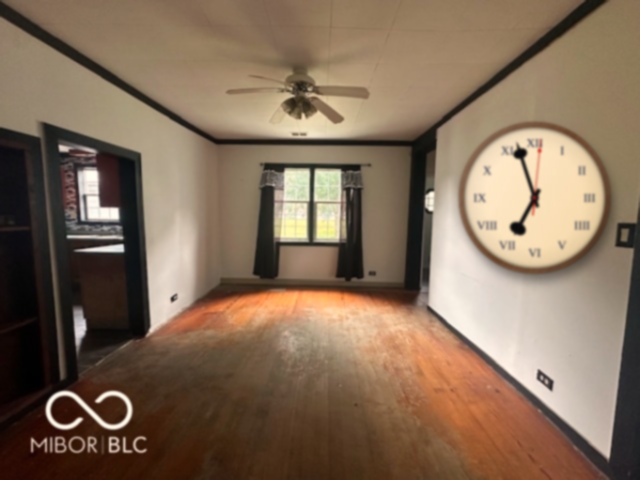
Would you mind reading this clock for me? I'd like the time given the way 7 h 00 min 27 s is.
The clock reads 6 h 57 min 01 s
